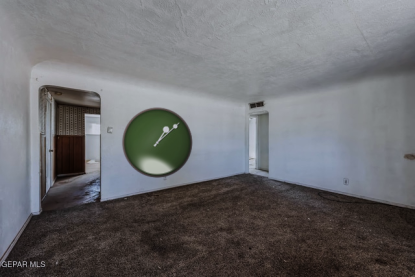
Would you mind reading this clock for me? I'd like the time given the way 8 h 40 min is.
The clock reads 1 h 08 min
